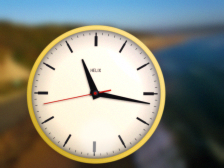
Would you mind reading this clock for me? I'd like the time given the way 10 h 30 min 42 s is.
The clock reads 11 h 16 min 43 s
